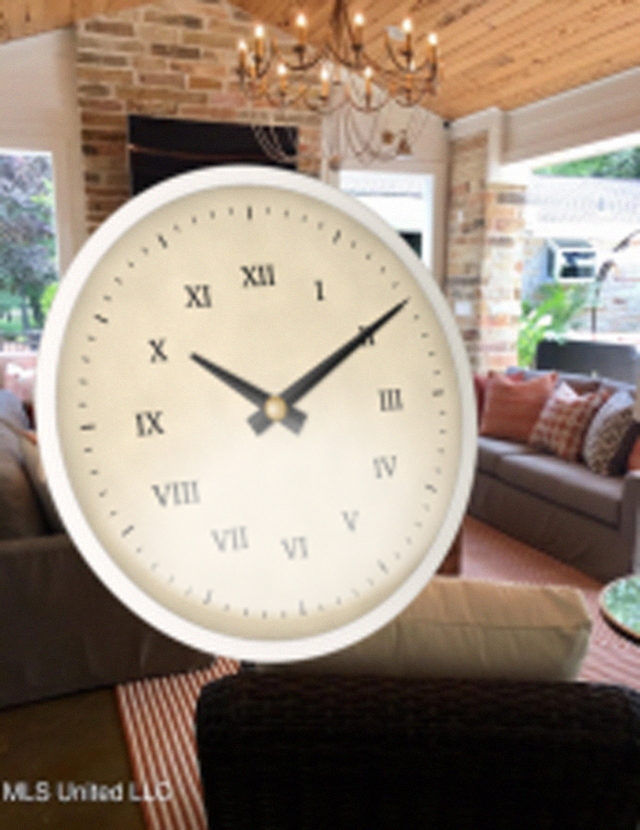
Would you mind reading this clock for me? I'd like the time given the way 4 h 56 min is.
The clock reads 10 h 10 min
